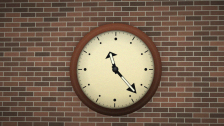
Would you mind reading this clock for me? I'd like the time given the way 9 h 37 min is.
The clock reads 11 h 23 min
